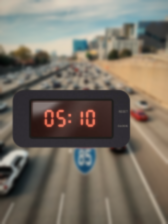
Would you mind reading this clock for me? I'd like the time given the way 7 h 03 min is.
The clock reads 5 h 10 min
